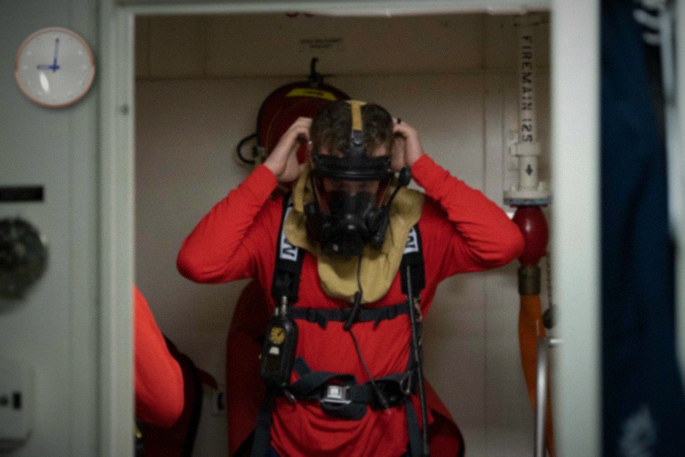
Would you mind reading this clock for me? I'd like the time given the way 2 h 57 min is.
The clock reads 9 h 01 min
